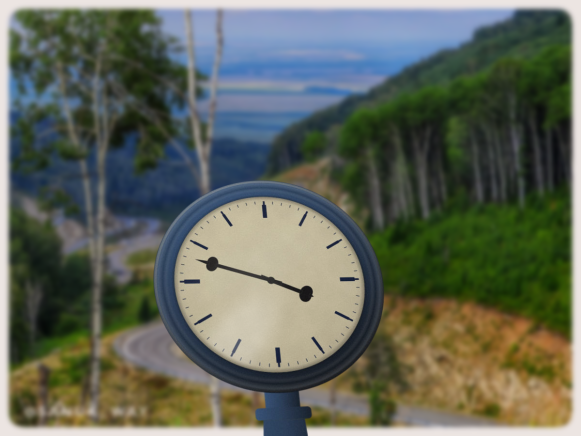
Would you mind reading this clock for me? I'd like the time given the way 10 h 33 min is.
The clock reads 3 h 48 min
